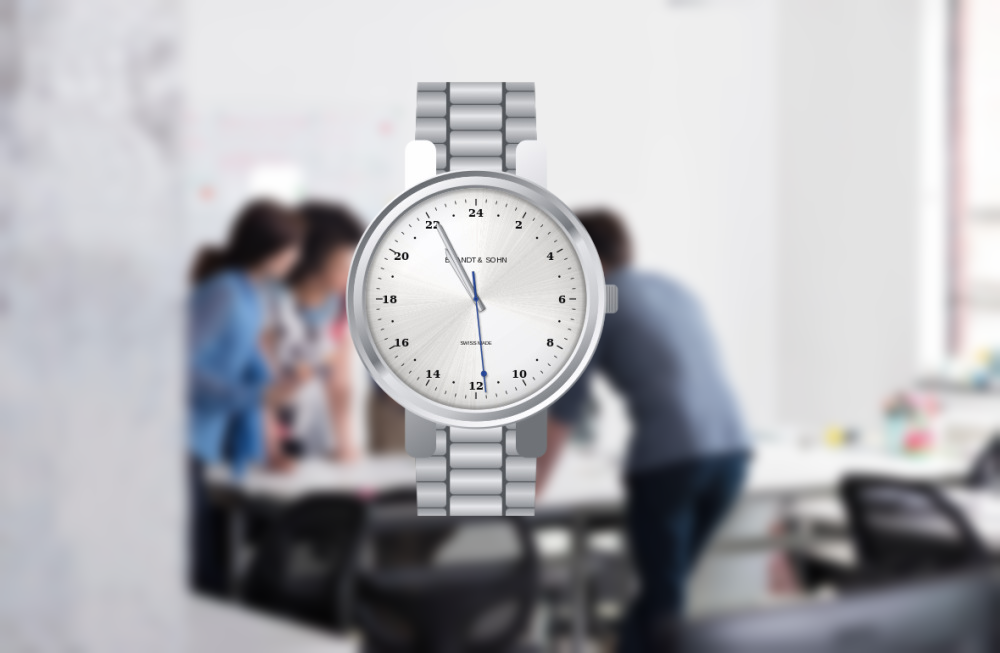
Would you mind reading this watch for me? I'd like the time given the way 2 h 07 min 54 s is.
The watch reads 21 h 55 min 29 s
